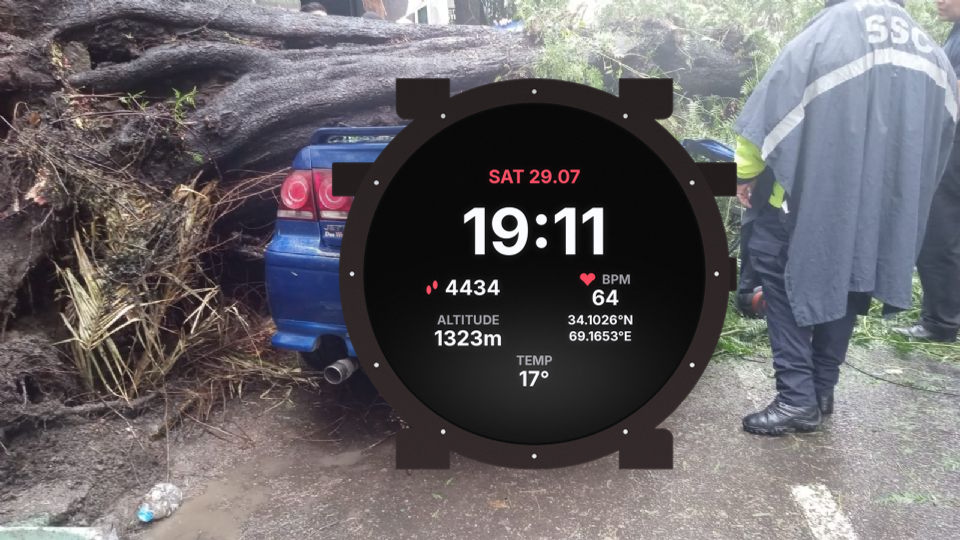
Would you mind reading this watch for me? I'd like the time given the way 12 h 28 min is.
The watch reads 19 h 11 min
